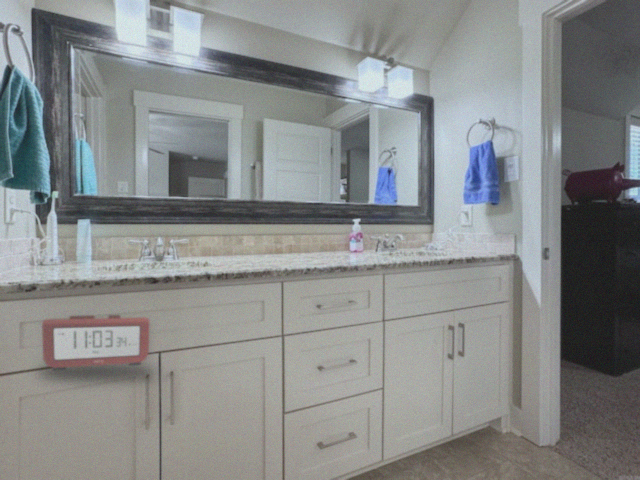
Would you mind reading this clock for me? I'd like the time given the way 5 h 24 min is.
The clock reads 11 h 03 min
